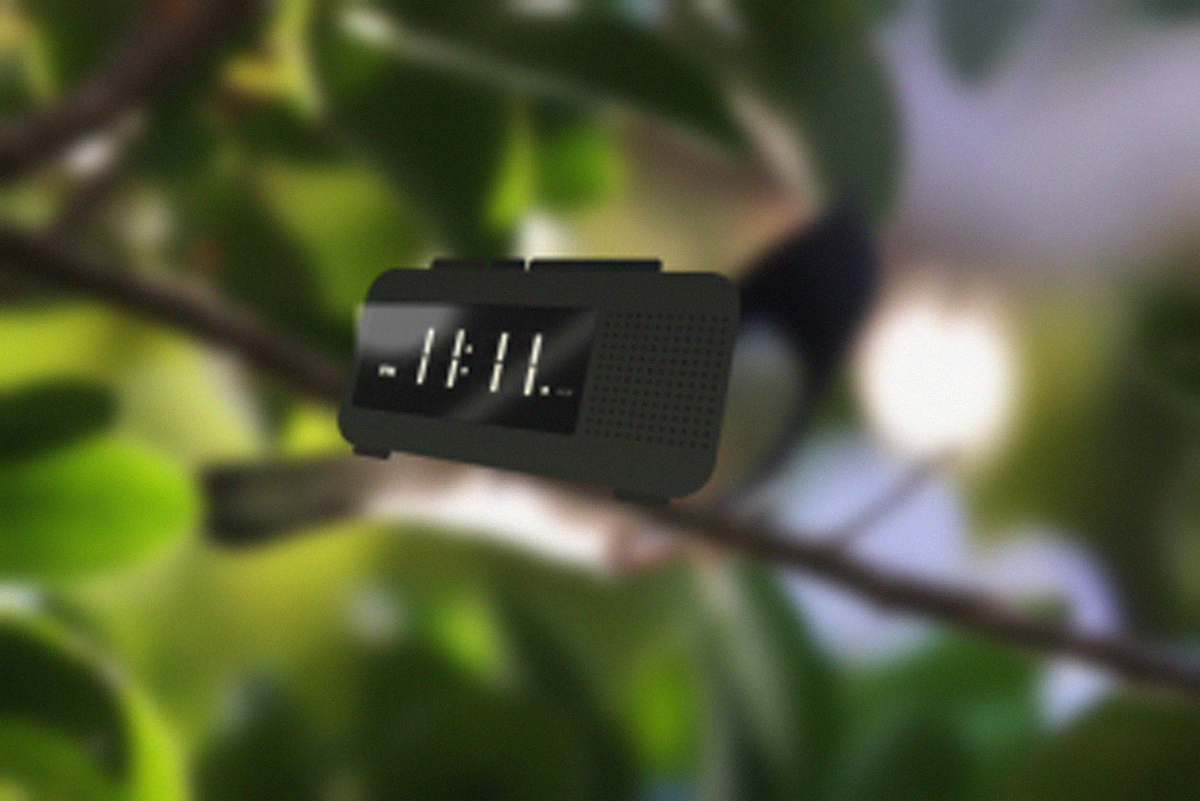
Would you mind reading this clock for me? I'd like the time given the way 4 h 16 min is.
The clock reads 11 h 11 min
